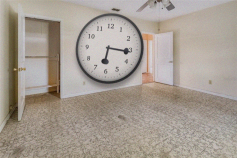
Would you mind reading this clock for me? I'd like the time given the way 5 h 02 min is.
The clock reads 6 h 16 min
